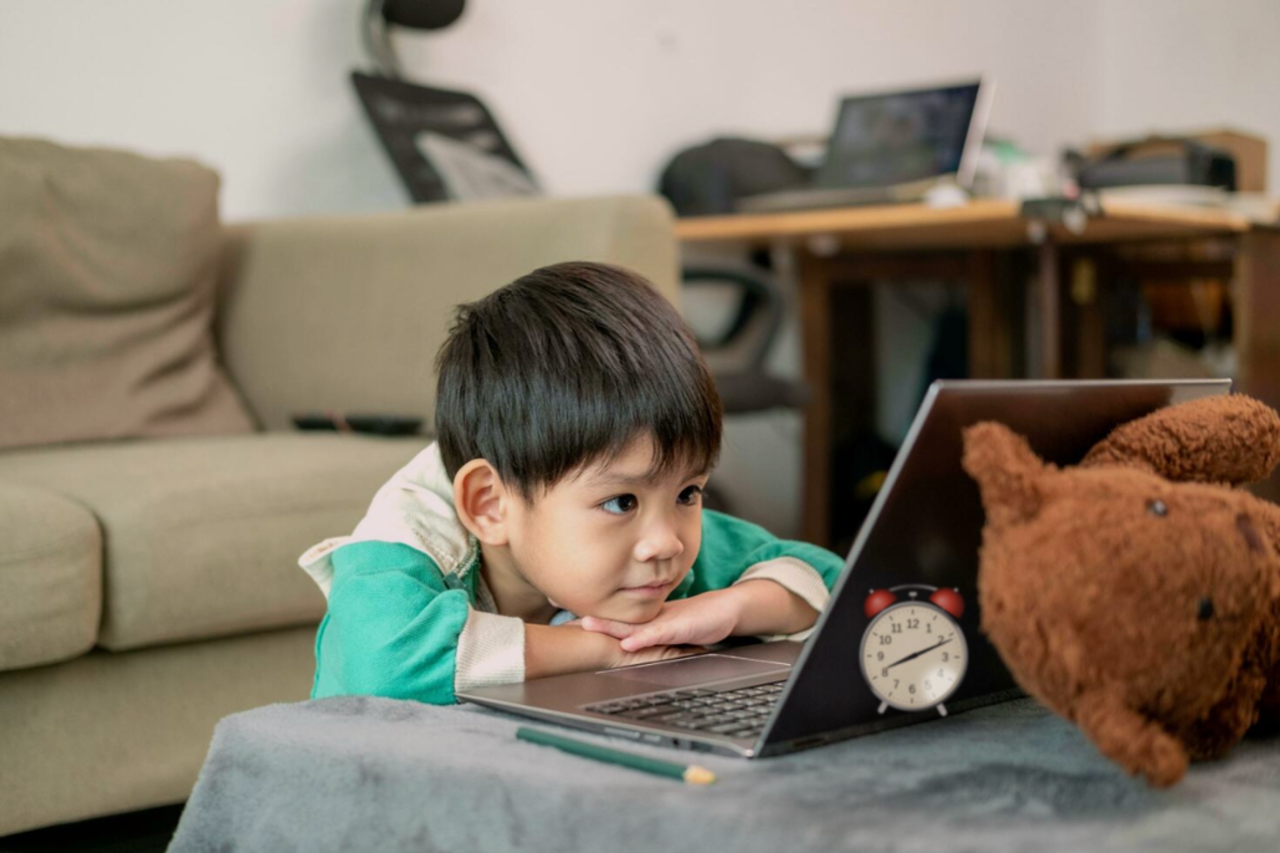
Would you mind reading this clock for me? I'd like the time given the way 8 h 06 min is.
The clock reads 8 h 11 min
